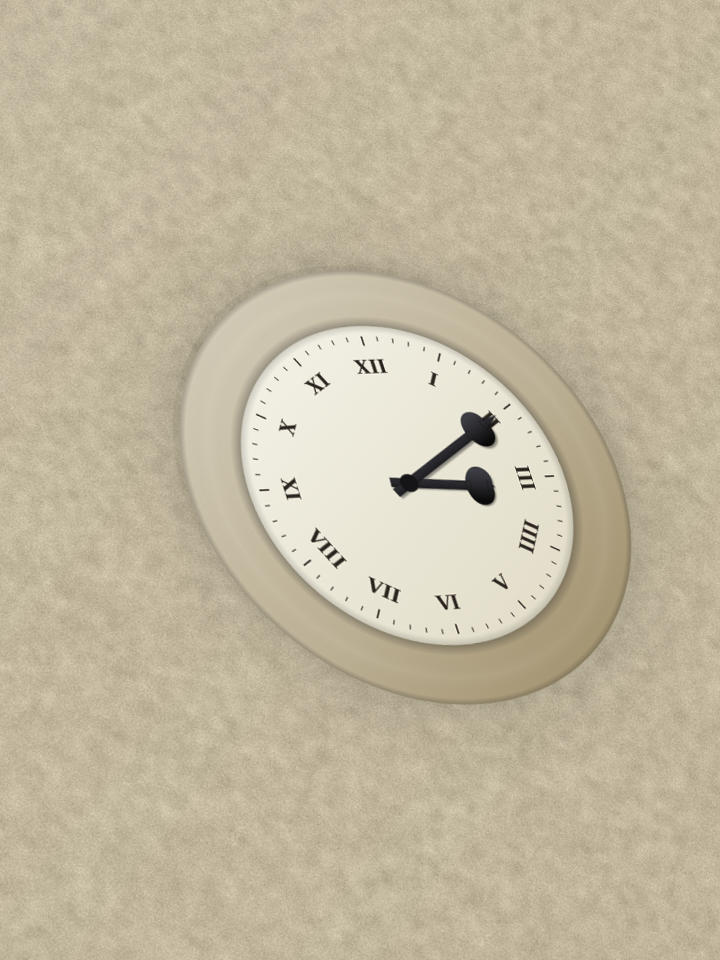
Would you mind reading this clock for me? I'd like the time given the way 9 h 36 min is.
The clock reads 3 h 10 min
